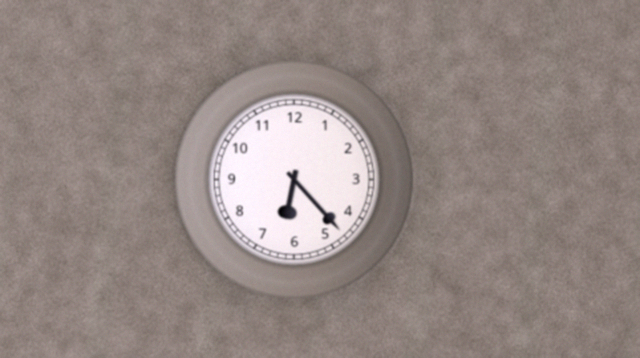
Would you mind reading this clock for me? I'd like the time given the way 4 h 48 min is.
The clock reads 6 h 23 min
